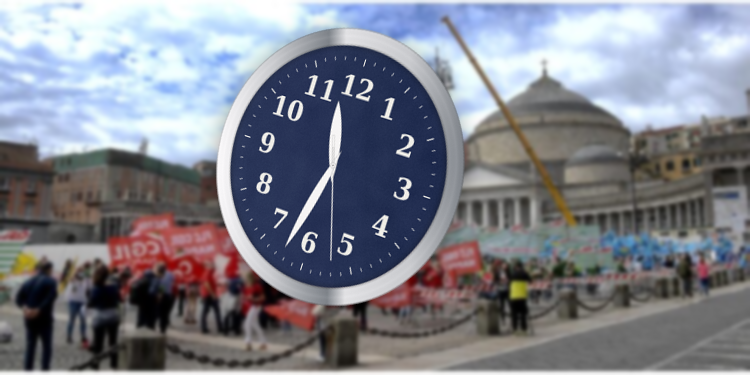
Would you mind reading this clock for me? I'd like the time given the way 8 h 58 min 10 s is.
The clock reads 11 h 32 min 27 s
